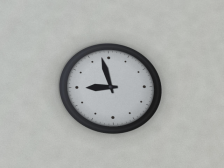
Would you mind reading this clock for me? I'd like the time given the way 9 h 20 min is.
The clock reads 8 h 58 min
